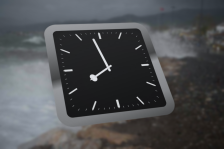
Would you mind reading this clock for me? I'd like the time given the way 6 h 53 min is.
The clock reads 7 h 58 min
